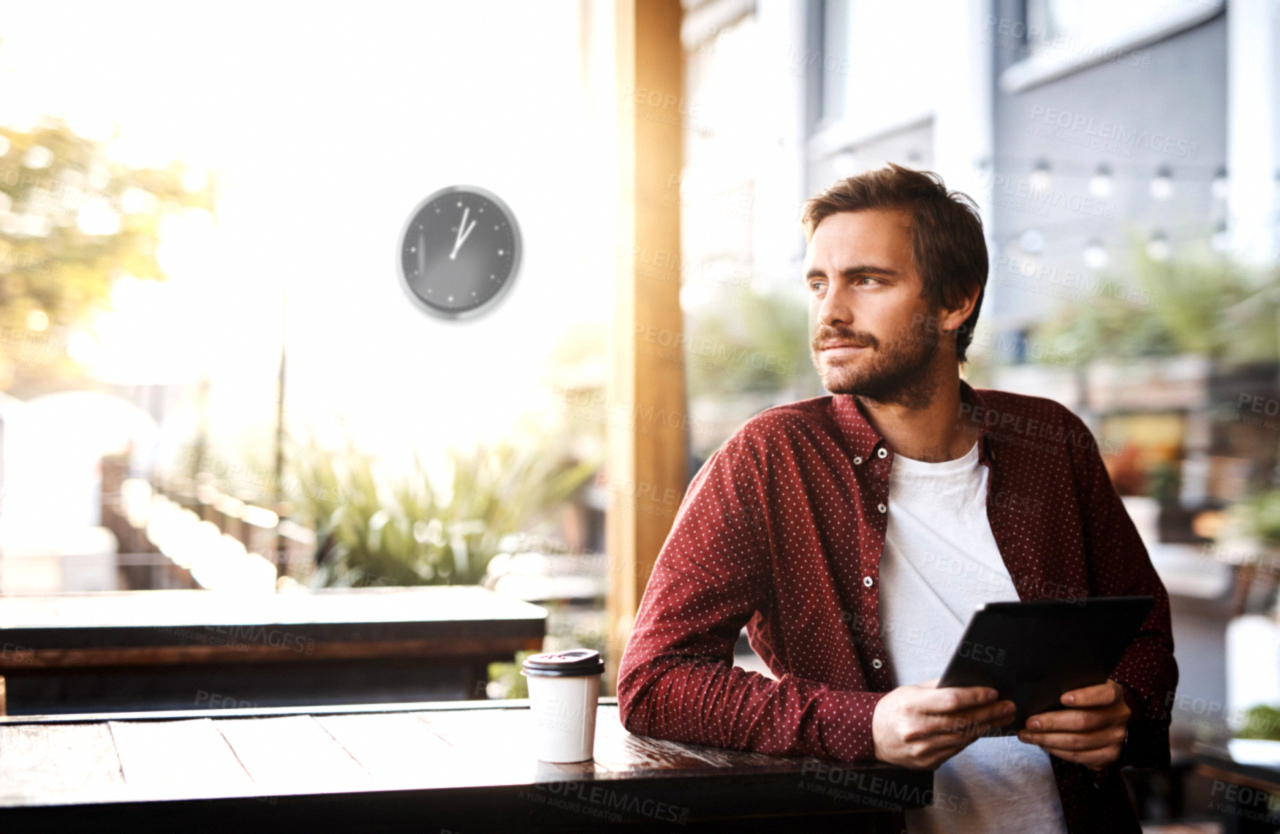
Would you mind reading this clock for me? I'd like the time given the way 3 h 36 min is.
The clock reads 1 h 02 min
